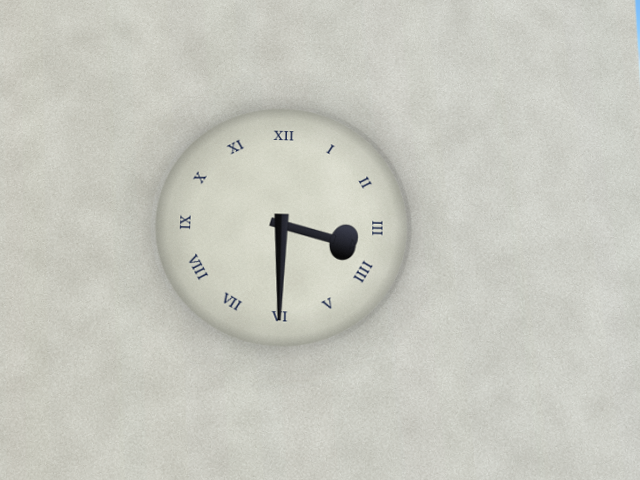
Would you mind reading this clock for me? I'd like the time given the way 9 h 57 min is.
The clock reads 3 h 30 min
